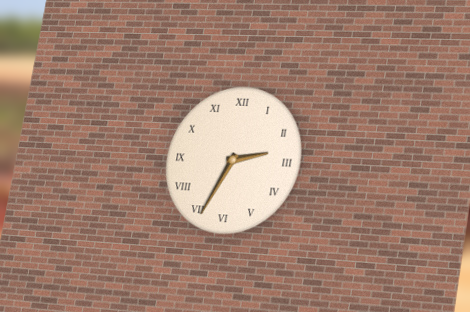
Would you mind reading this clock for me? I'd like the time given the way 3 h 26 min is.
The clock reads 2 h 34 min
